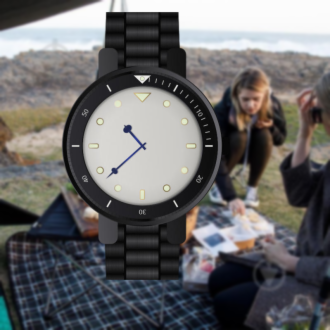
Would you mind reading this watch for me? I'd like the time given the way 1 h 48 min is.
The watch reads 10 h 38 min
